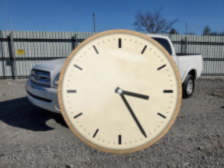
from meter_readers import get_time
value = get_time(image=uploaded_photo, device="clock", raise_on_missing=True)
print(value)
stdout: 3:25
